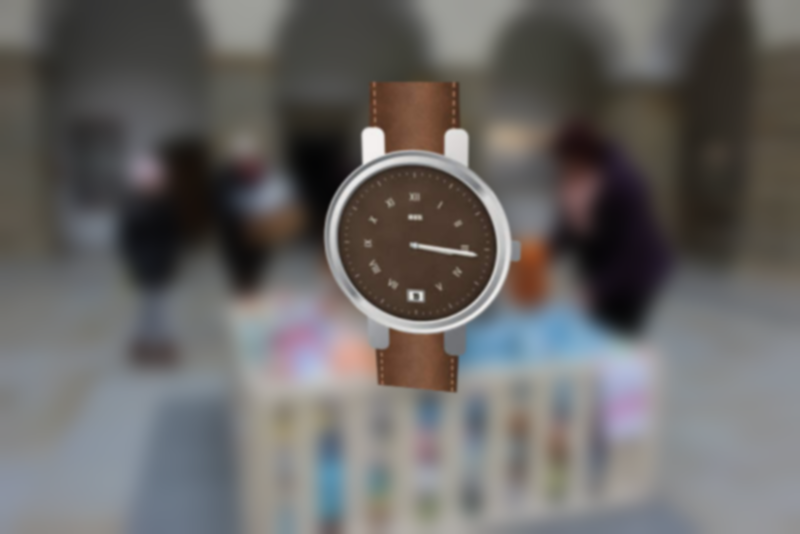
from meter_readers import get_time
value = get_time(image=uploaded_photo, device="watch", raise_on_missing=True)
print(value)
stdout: 3:16
